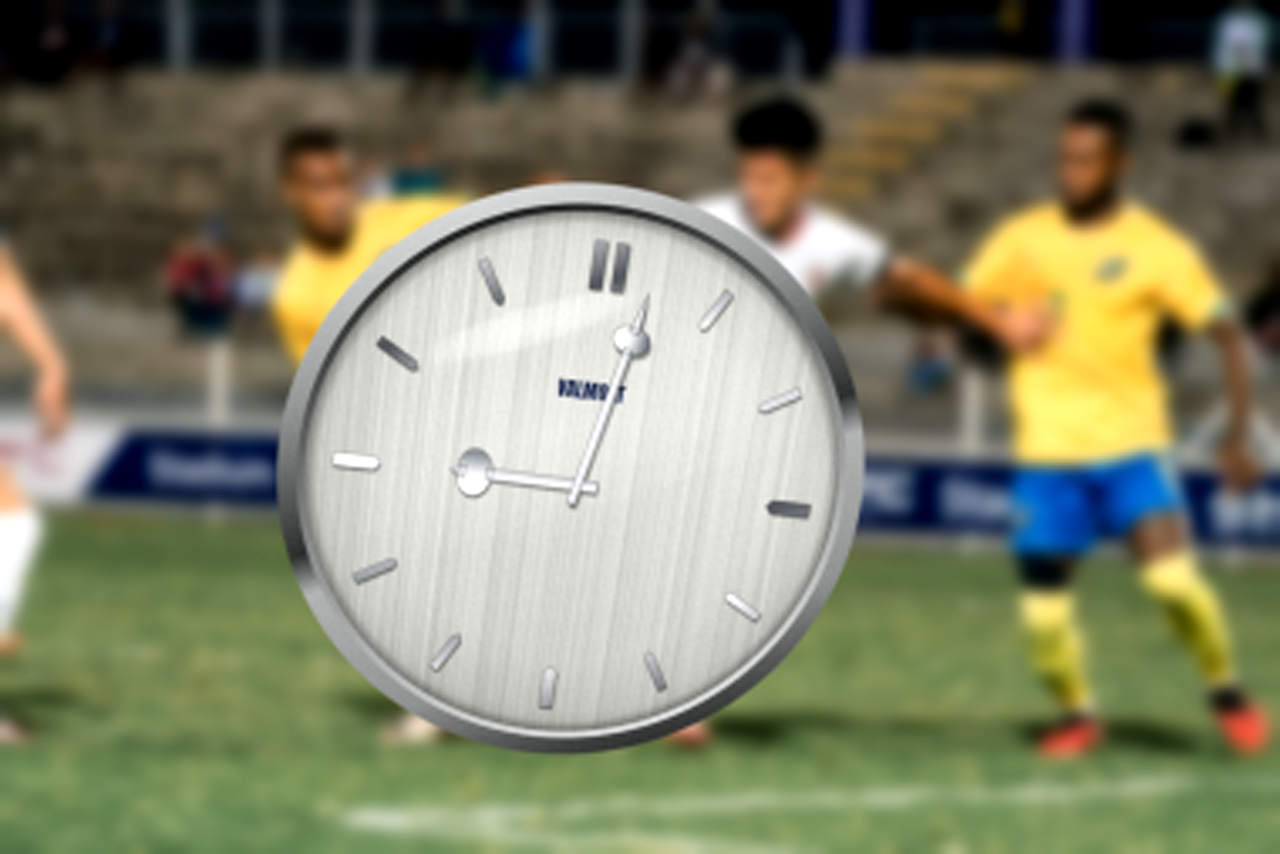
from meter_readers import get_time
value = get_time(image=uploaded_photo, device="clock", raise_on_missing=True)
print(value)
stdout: 9:02
